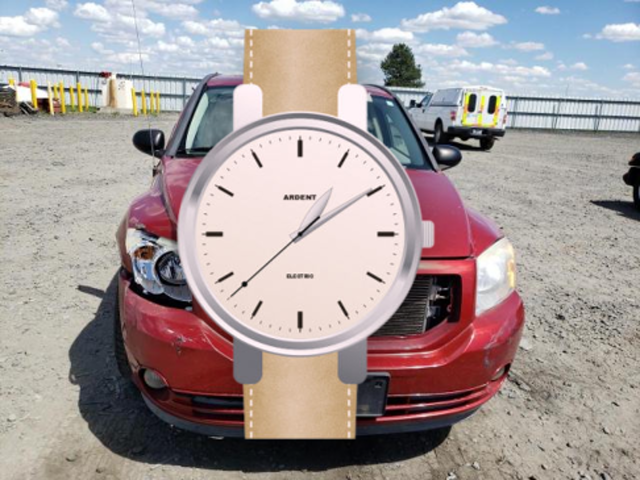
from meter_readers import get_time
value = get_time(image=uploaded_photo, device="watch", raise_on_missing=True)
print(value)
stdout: 1:09:38
